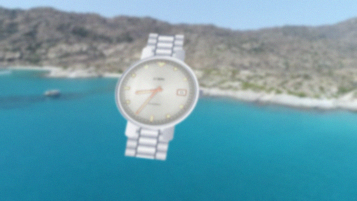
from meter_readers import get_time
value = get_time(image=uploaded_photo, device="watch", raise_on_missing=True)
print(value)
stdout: 8:35
